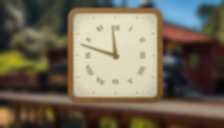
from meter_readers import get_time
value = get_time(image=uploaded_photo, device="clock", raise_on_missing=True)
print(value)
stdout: 11:48
